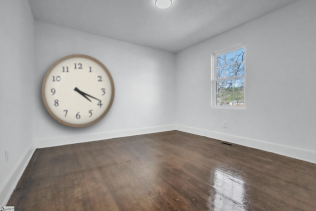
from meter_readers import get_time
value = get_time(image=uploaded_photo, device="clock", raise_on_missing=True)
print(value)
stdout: 4:19
